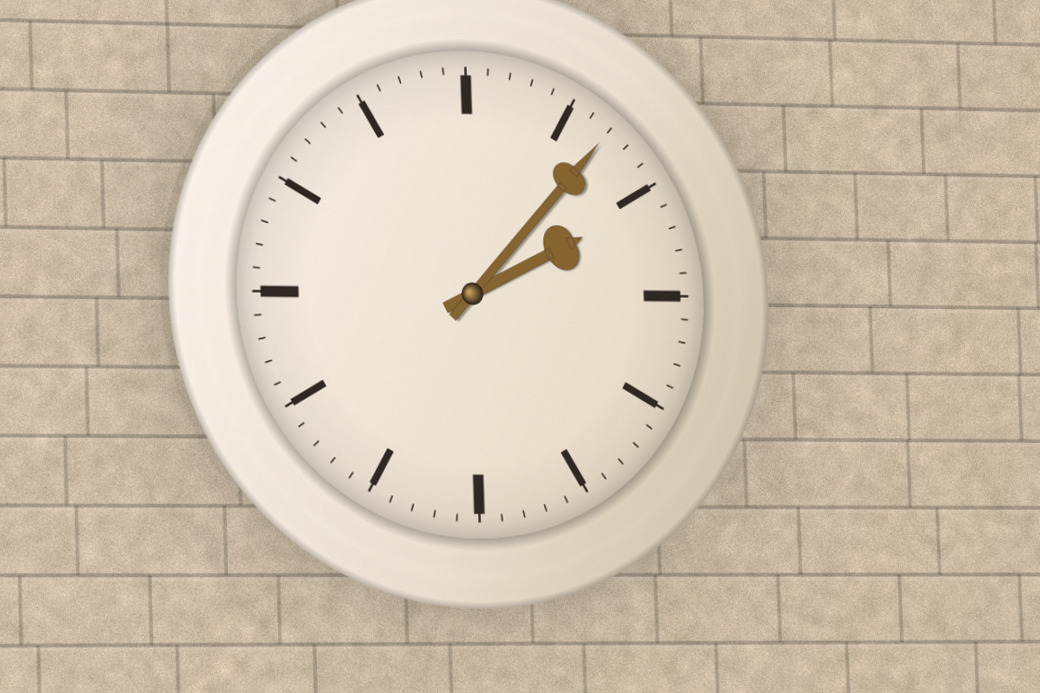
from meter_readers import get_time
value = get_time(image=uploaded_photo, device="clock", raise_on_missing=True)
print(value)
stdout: 2:07
